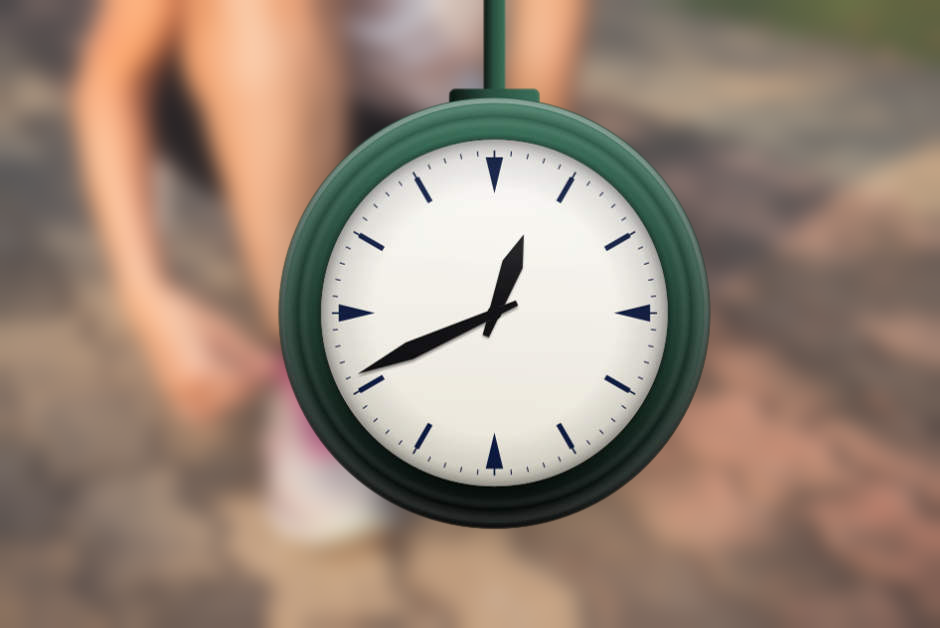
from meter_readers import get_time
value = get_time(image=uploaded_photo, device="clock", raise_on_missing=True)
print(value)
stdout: 12:41
